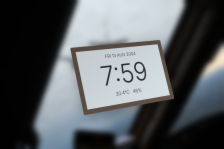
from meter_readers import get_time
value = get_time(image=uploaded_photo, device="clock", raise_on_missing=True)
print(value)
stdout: 7:59
